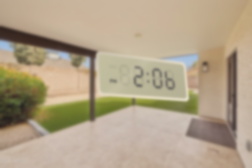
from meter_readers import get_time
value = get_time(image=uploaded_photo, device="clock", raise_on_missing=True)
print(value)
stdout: 2:06
